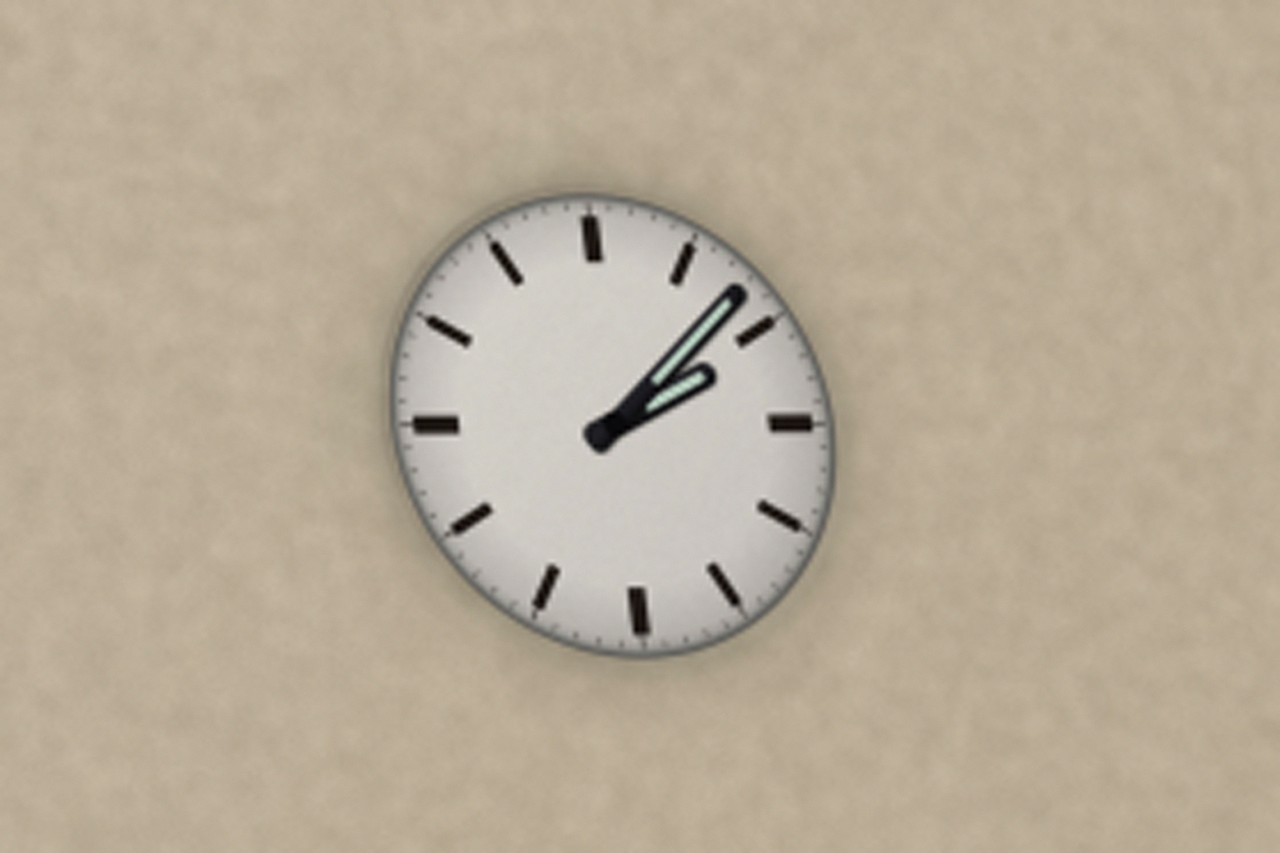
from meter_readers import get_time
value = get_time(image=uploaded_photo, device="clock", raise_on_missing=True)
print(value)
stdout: 2:08
